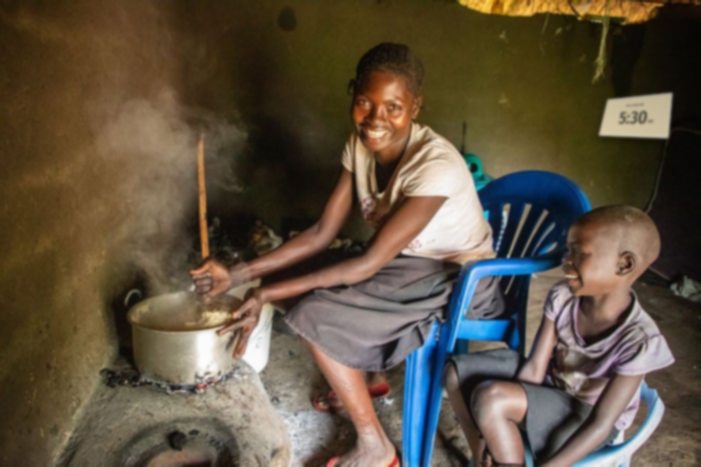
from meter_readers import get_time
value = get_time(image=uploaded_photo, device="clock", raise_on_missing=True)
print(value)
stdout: 5:30
